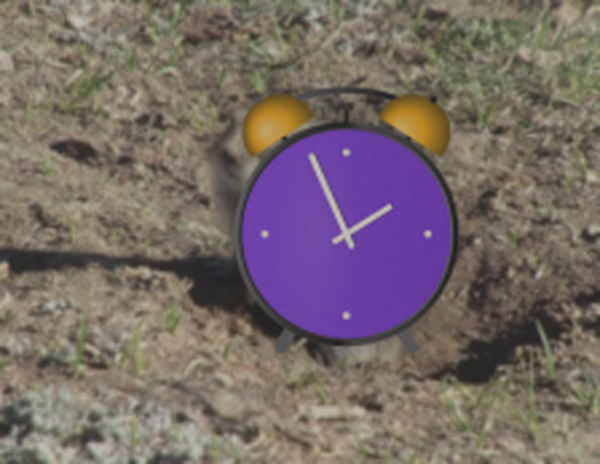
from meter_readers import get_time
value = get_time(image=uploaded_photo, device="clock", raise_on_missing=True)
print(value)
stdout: 1:56
